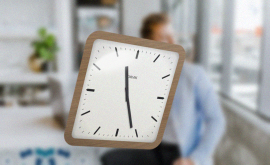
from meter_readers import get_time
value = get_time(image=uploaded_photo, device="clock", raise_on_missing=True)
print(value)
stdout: 11:26
